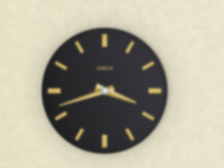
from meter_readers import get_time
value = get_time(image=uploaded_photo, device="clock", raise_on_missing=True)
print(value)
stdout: 3:42
